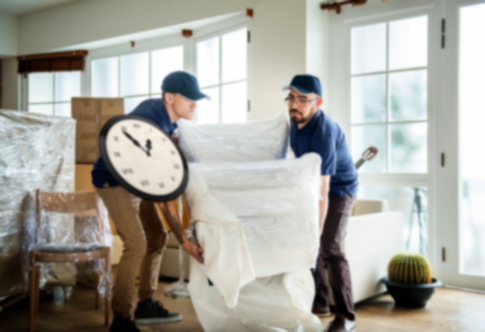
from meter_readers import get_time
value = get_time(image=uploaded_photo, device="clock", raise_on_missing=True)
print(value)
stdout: 12:54
